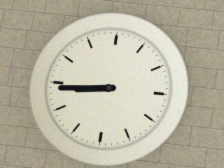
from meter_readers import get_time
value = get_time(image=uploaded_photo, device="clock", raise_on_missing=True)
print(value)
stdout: 8:44
